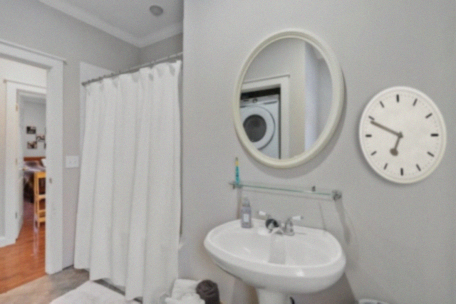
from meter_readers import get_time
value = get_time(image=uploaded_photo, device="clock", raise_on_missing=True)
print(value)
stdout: 6:49
